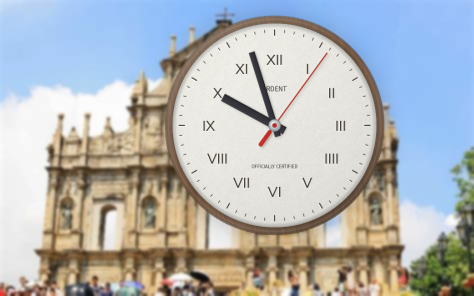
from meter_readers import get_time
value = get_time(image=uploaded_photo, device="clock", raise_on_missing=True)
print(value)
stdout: 9:57:06
